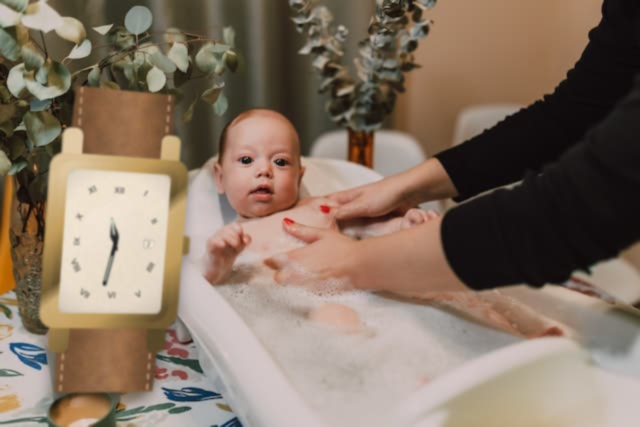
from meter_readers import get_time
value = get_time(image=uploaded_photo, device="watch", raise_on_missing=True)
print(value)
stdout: 11:32
